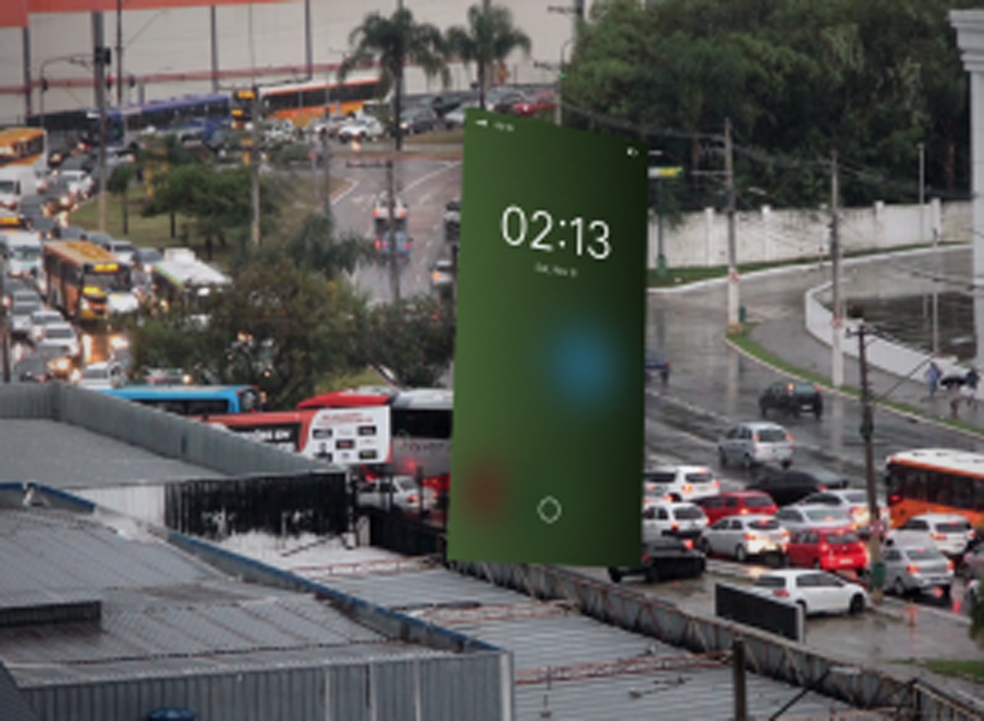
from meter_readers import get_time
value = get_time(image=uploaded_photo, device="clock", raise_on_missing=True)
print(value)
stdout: 2:13
